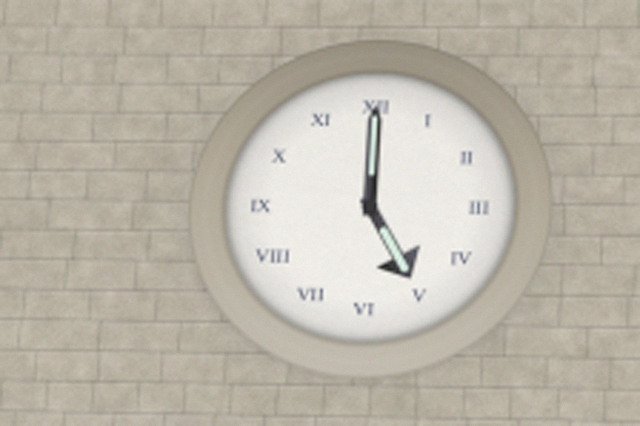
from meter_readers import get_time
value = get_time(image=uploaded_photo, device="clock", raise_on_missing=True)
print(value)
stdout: 5:00
